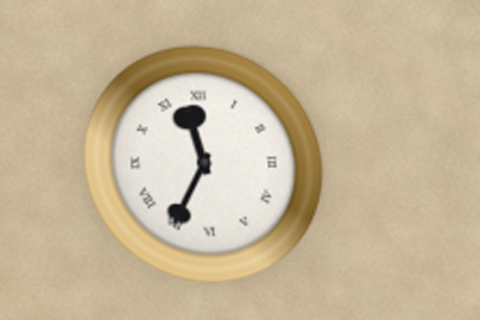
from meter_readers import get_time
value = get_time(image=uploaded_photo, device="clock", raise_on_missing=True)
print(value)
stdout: 11:35
